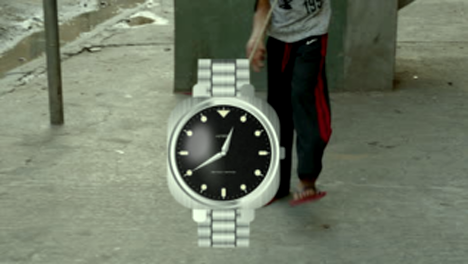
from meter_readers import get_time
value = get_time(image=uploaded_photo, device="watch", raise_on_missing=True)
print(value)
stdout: 12:40
